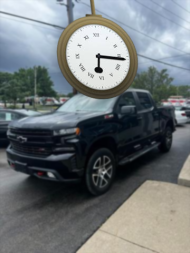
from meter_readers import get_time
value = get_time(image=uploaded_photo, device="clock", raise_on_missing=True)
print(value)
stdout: 6:16
